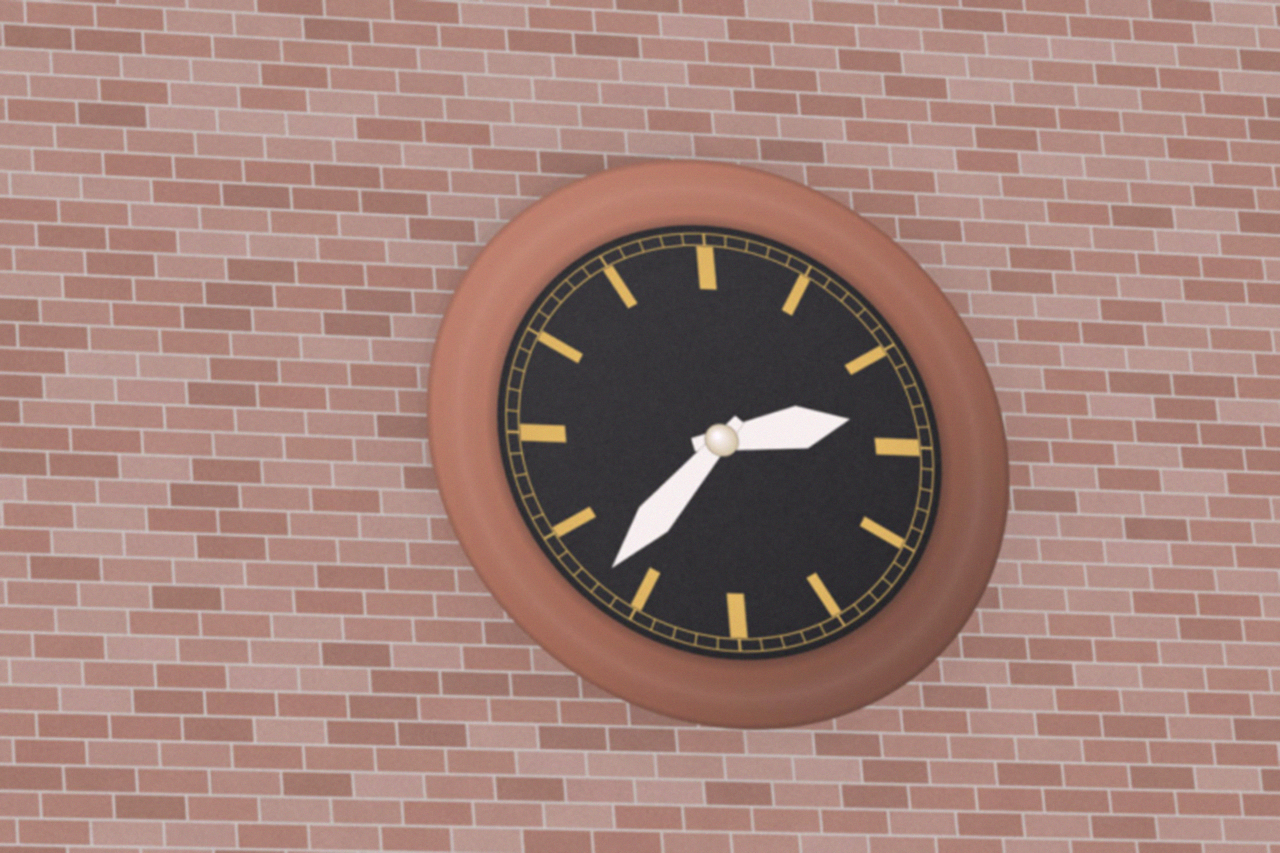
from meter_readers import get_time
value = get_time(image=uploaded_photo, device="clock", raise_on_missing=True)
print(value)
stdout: 2:37
